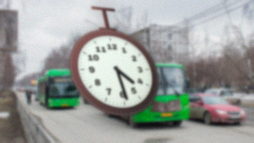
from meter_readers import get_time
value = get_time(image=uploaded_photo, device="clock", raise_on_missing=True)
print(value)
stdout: 4:29
